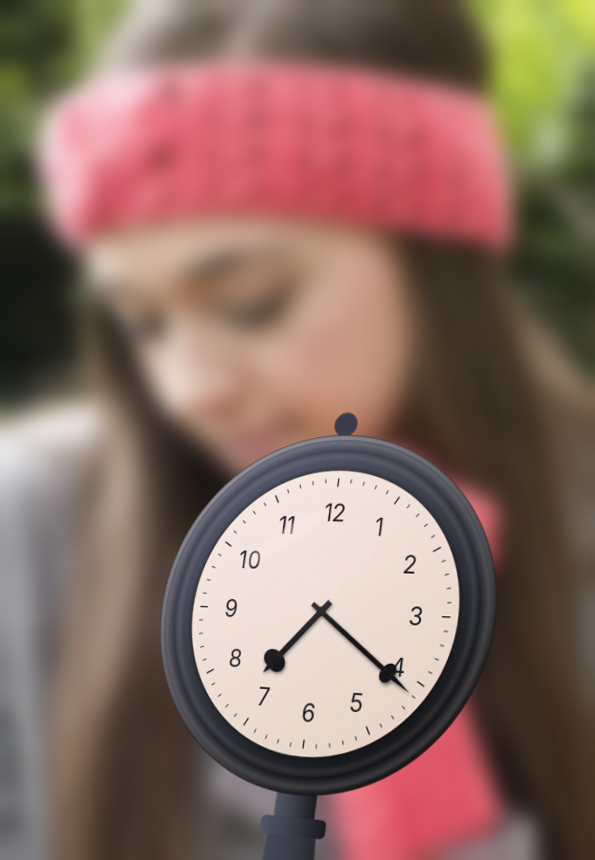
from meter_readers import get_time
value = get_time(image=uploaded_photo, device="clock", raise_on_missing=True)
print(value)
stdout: 7:21
